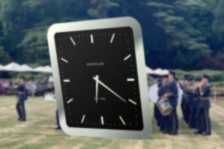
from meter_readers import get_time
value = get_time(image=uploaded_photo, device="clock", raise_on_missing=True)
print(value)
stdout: 6:21
